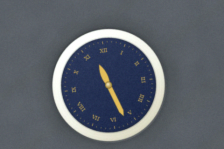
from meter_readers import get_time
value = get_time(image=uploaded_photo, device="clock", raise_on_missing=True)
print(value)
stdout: 11:27
